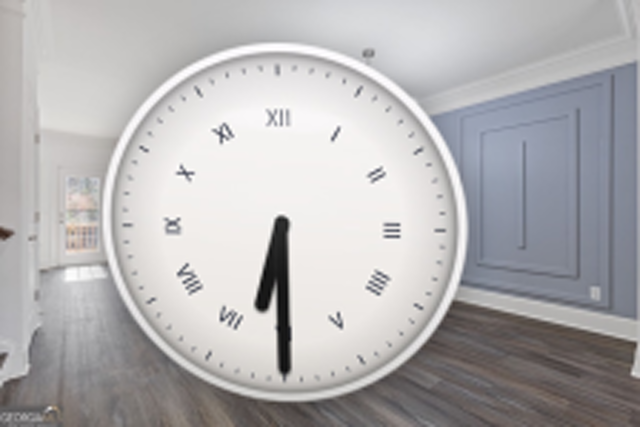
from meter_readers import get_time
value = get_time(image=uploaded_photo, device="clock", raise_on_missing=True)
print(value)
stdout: 6:30
